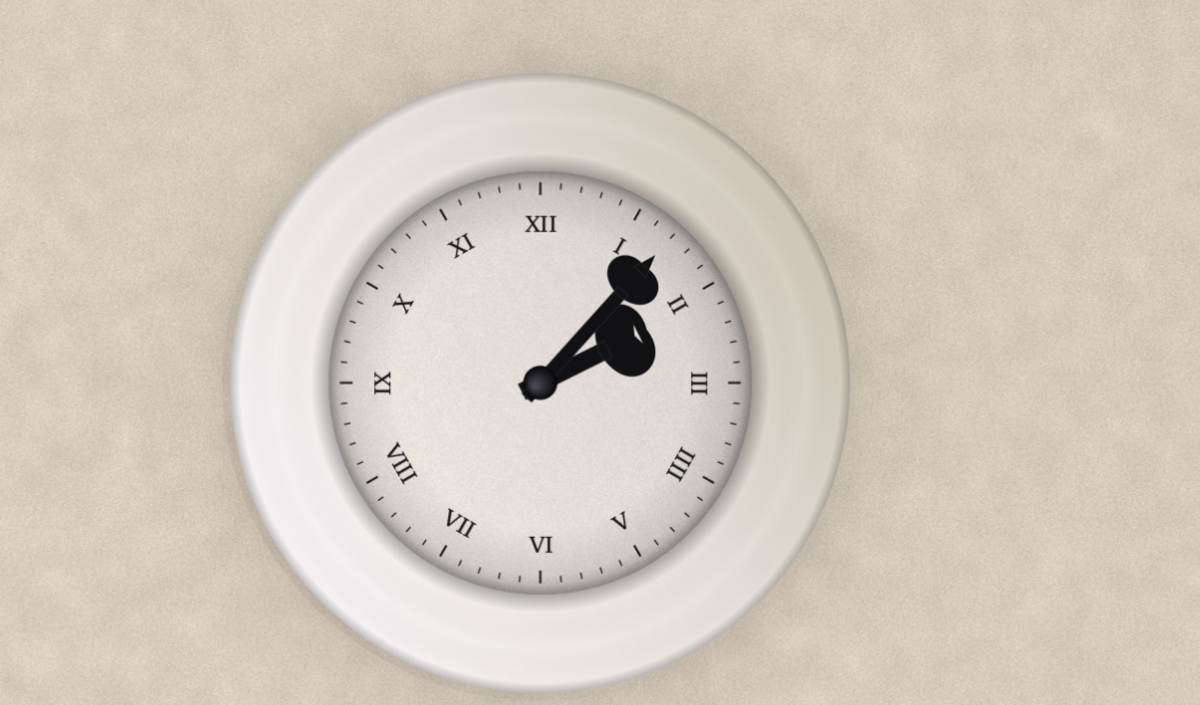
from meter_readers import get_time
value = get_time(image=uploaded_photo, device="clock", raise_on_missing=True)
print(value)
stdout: 2:07
